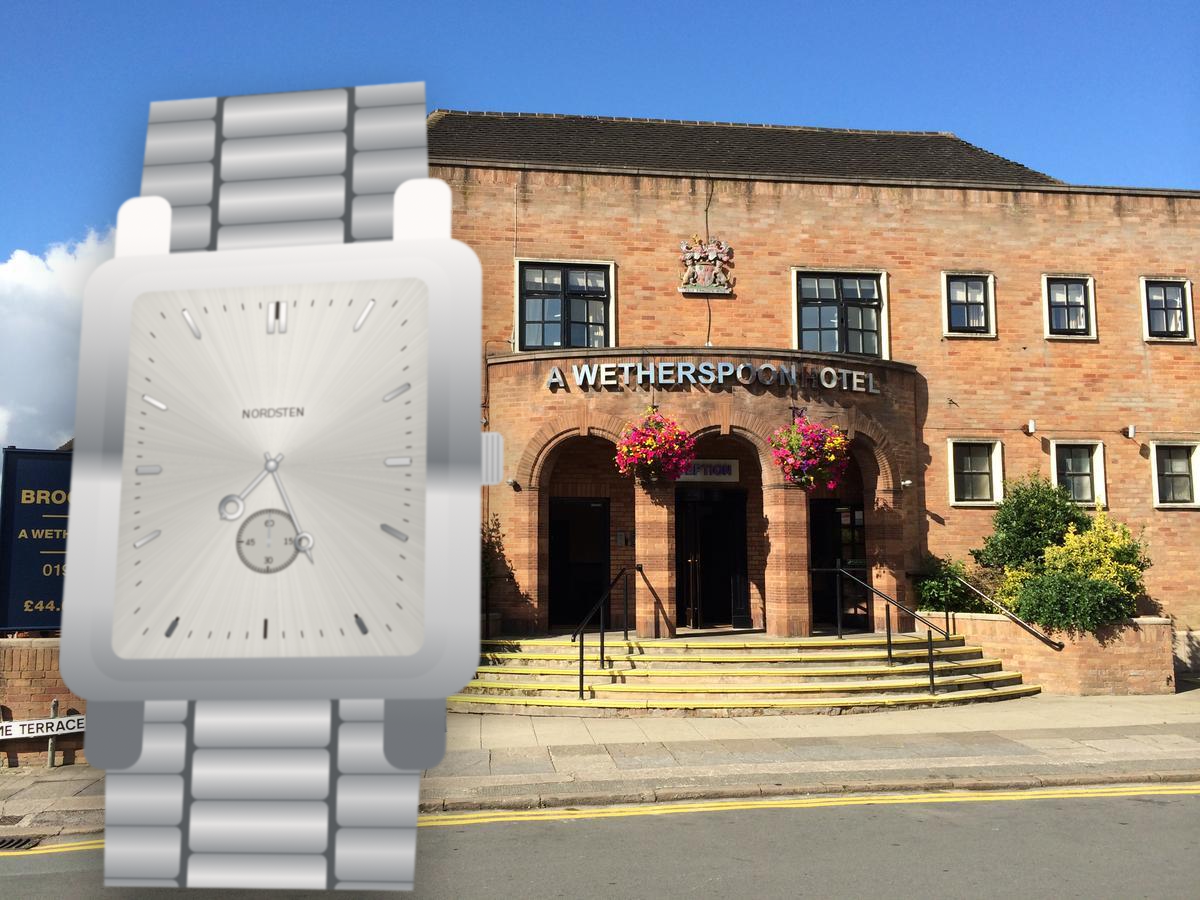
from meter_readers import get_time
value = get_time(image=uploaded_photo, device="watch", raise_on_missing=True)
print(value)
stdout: 7:26
